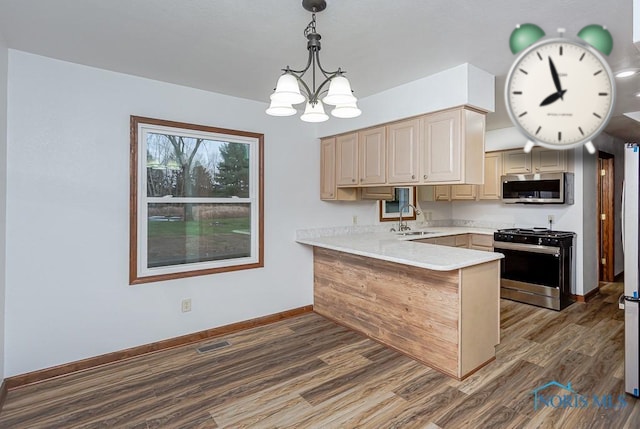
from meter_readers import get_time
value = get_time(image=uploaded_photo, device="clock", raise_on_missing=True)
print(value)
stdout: 7:57
